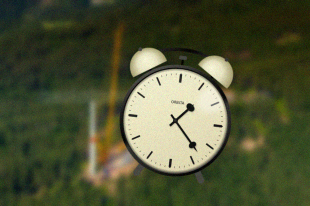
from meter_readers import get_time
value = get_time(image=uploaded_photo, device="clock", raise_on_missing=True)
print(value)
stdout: 1:23
